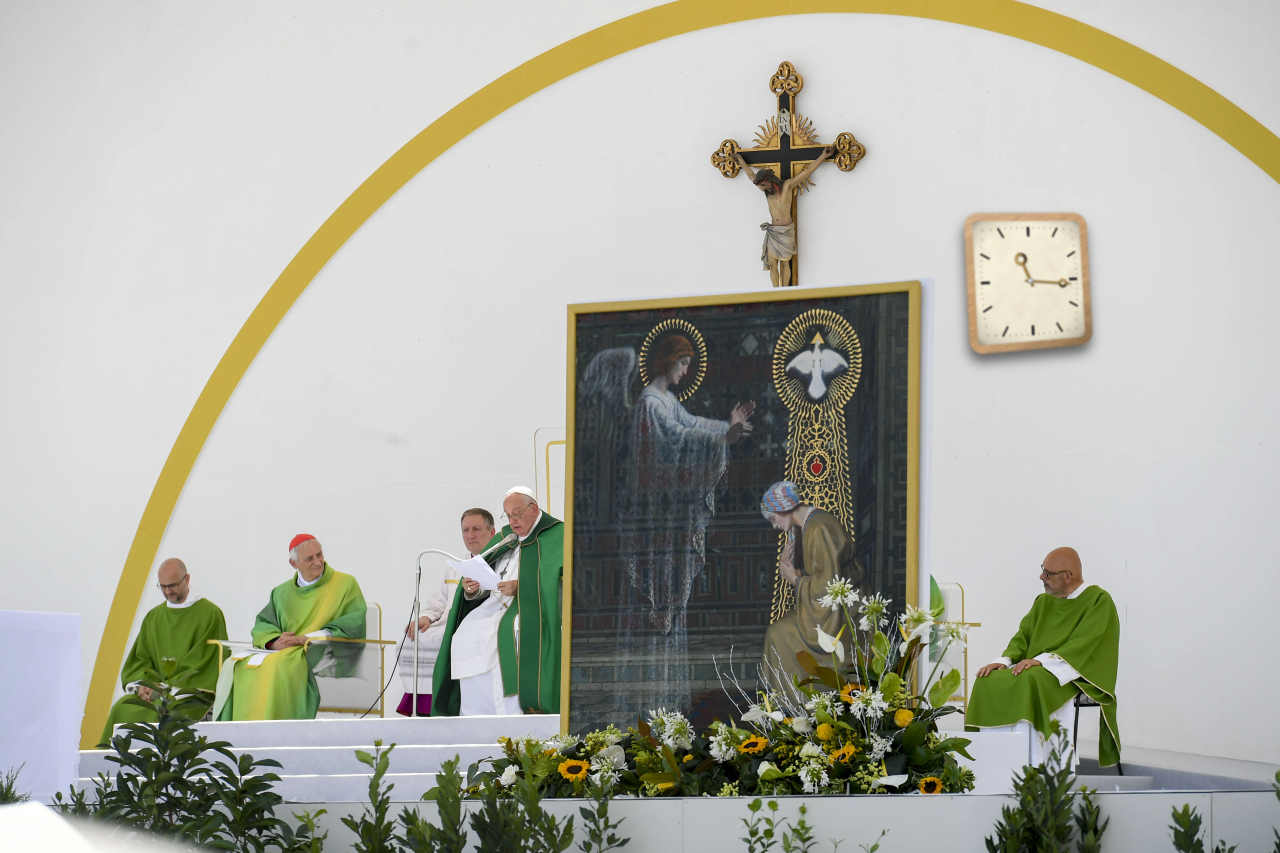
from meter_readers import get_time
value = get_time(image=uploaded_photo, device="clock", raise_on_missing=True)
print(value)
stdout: 11:16
